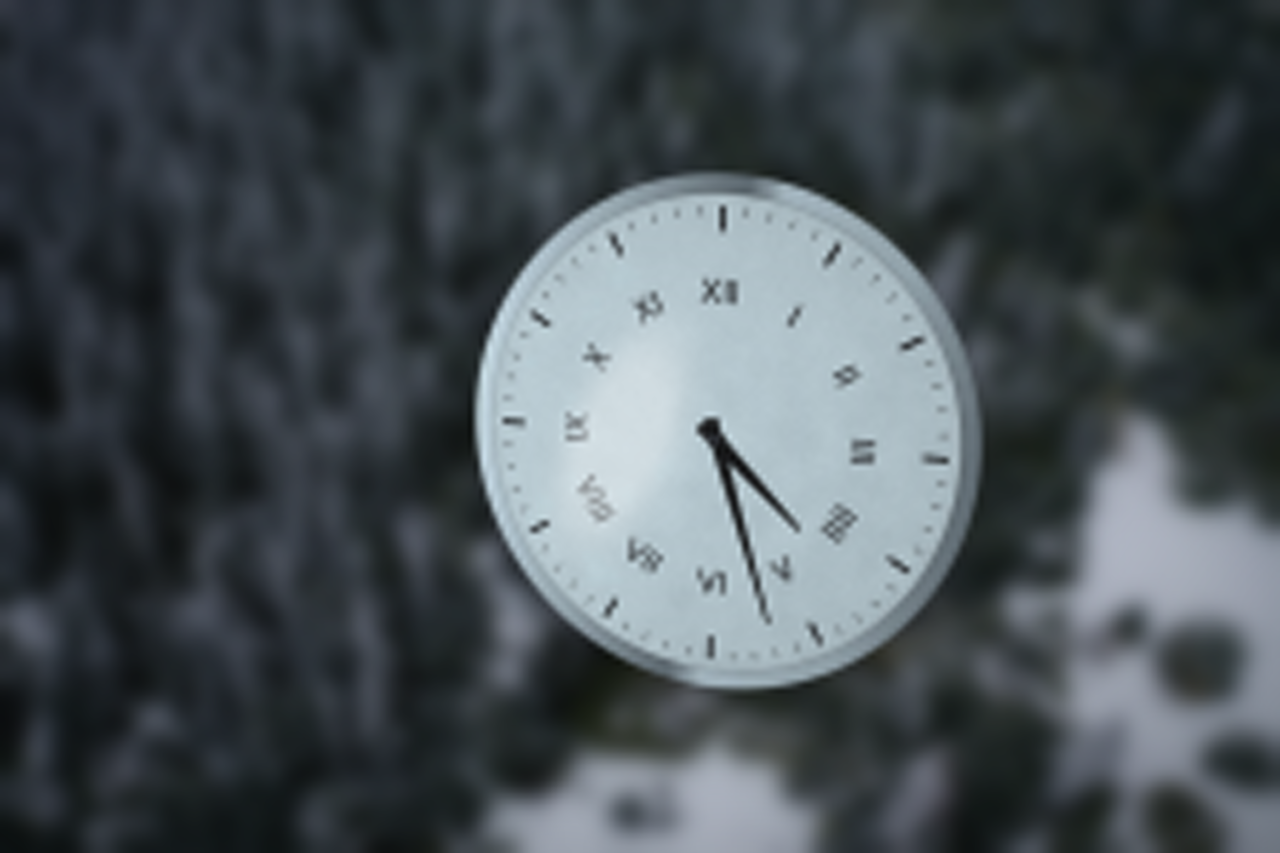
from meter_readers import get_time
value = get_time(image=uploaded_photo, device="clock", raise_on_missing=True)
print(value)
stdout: 4:27
